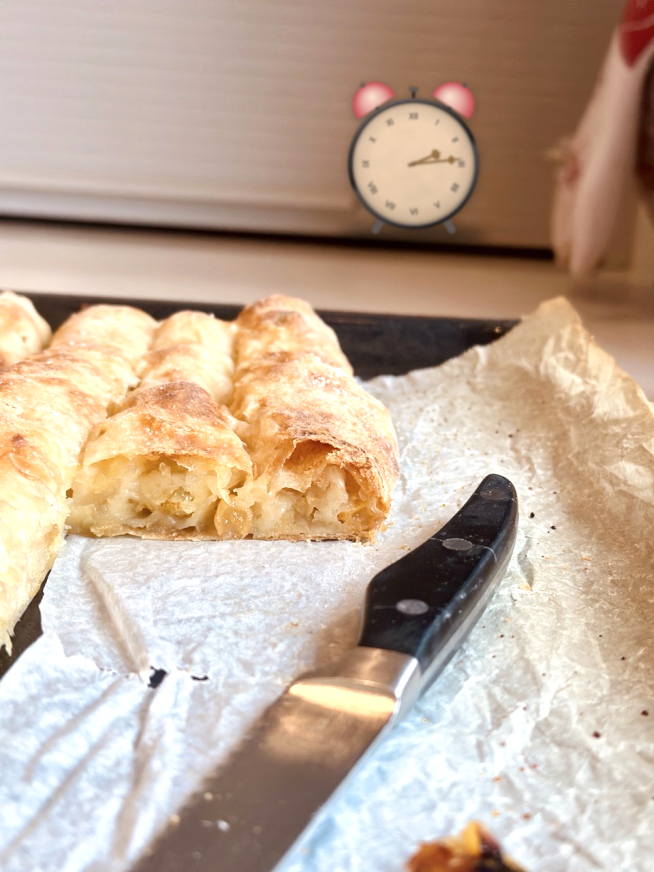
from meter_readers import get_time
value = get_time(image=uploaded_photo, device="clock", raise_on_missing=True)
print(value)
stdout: 2:14
